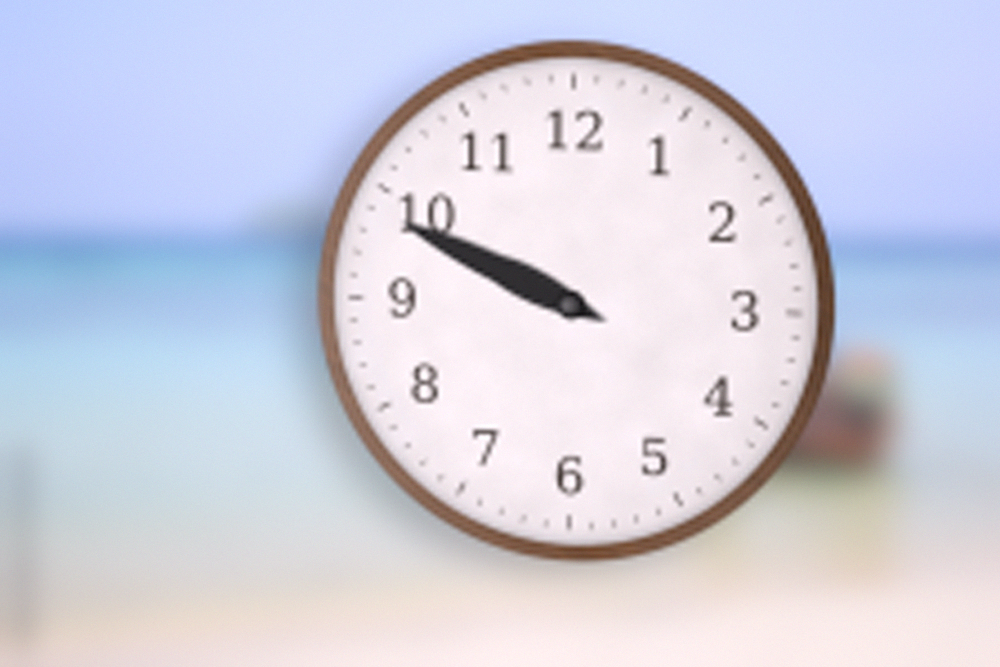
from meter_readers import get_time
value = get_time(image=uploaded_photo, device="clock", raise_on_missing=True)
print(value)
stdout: 9:49
